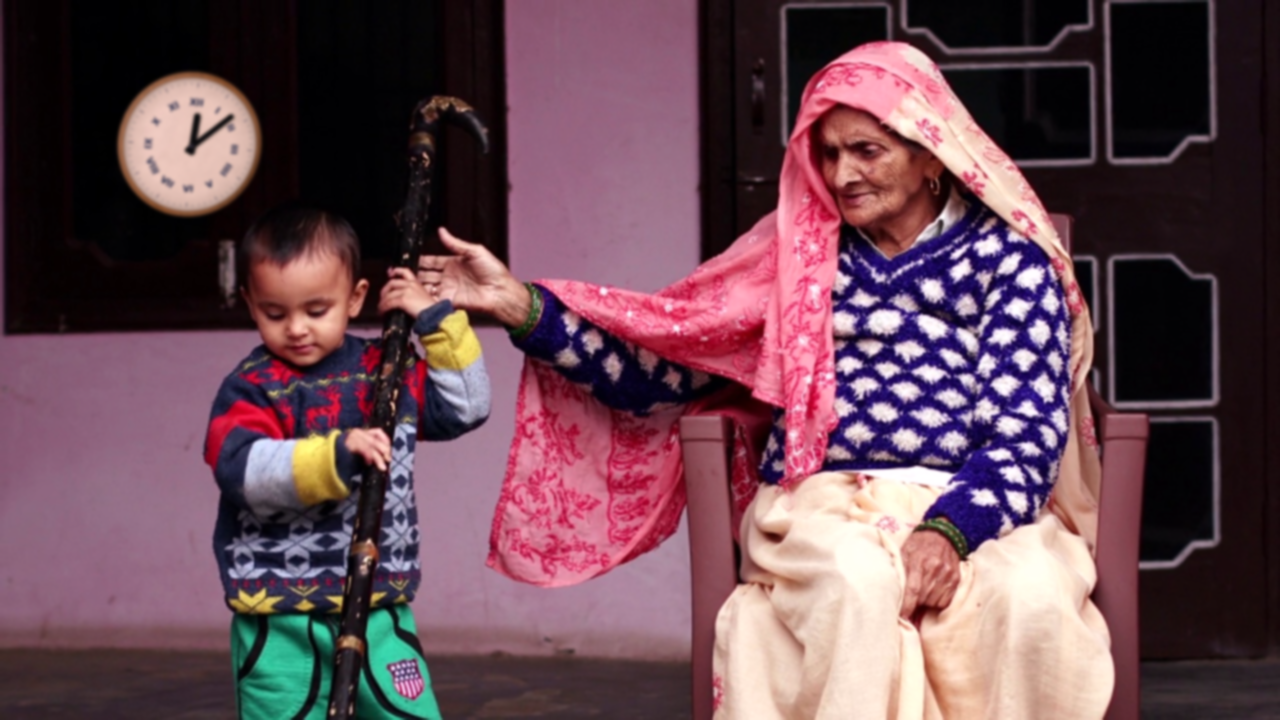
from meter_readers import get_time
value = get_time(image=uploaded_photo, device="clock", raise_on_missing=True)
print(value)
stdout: 12:08
